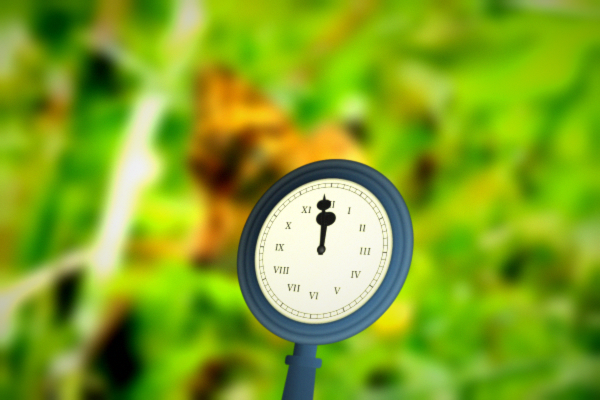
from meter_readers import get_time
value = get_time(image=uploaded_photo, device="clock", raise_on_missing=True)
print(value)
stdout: 11:59
